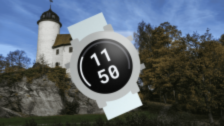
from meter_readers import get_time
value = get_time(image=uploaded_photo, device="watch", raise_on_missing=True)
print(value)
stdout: 11:50
